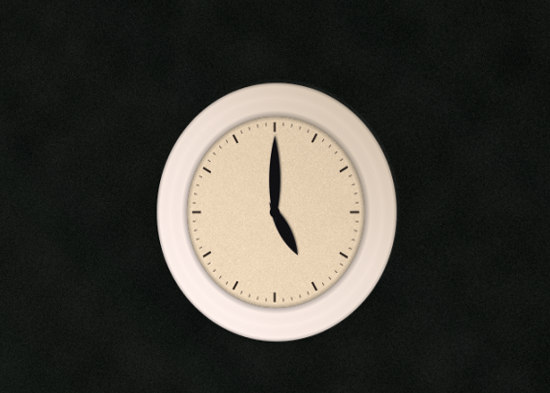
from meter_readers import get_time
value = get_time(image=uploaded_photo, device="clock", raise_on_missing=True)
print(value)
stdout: 5:00
